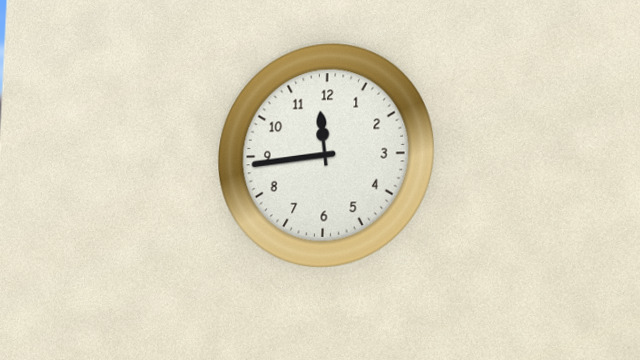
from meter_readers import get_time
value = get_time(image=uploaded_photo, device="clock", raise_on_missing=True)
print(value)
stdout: 11:44
